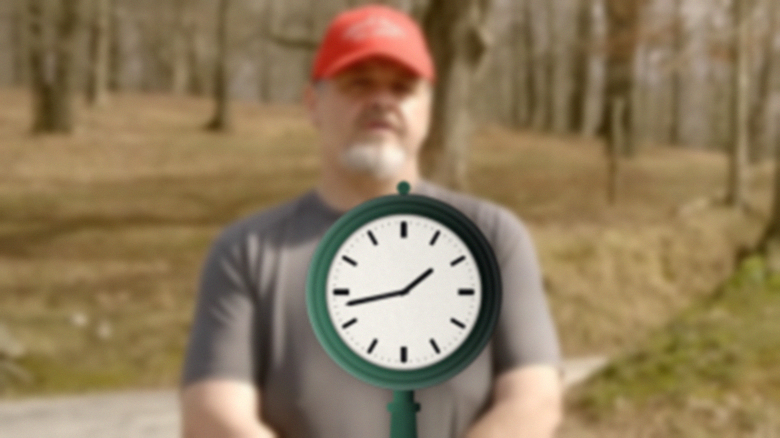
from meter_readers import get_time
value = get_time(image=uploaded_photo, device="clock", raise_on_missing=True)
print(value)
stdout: 1:43
